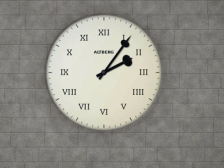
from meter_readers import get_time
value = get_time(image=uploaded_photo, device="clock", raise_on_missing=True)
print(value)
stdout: 2:06
